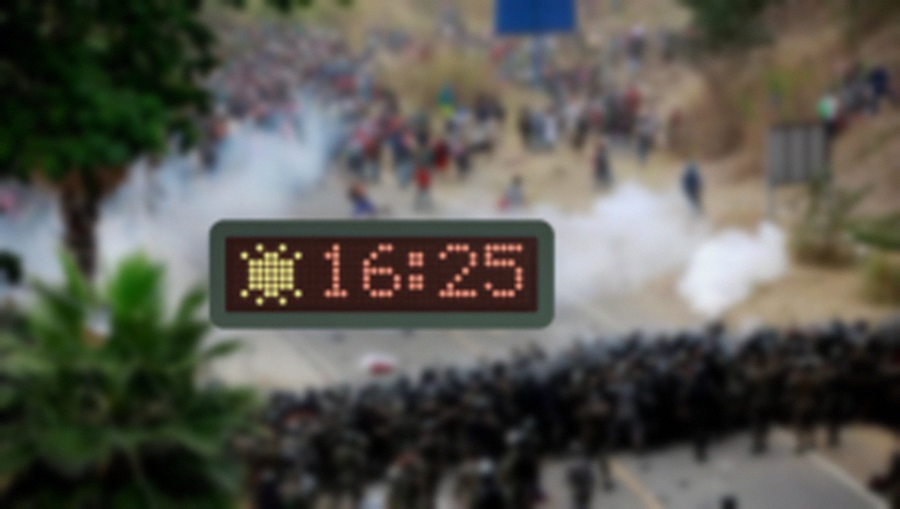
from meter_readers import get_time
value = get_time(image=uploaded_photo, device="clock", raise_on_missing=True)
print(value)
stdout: 16:25
